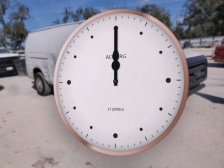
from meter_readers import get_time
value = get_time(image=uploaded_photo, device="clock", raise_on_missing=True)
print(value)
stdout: 12:00
